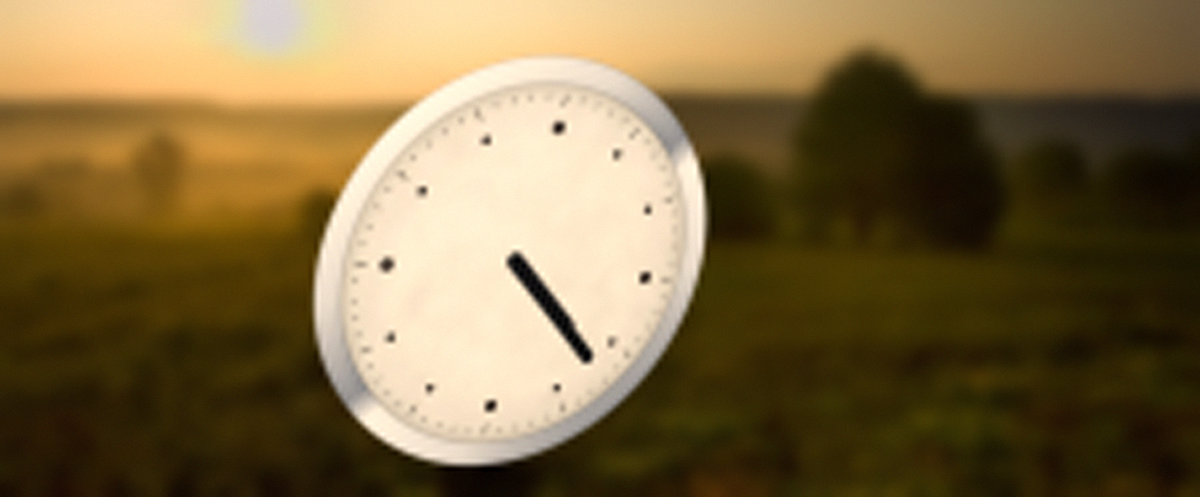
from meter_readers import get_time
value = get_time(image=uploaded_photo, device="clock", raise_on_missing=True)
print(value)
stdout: 4:22
